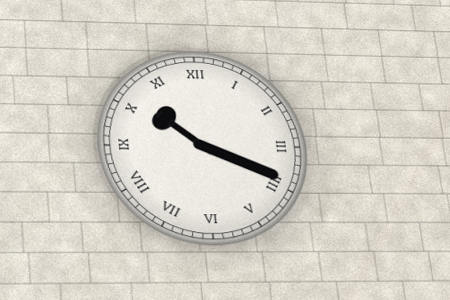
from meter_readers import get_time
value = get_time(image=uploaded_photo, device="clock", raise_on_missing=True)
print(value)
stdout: 10:19
